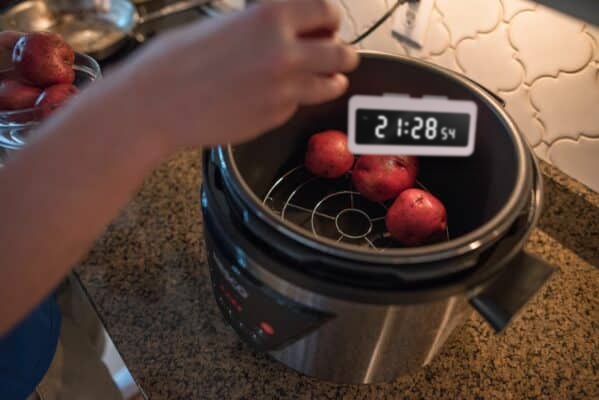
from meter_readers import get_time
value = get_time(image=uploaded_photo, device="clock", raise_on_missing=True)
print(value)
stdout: 21:28:54
